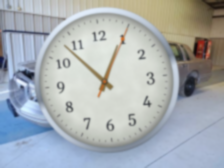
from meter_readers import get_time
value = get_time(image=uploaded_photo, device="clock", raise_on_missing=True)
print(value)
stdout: 12:53:05
